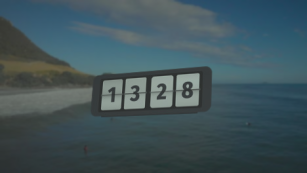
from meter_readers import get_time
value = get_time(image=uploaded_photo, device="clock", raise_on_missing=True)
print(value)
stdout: 13:28
